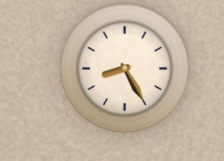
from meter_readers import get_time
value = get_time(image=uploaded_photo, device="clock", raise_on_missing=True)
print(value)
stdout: 8:25
